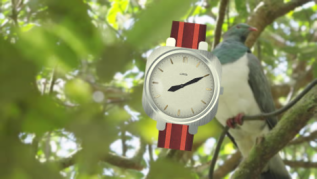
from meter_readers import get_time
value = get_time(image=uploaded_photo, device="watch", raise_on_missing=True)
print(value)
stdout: 8:10
